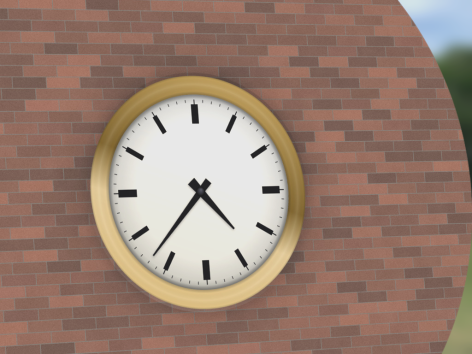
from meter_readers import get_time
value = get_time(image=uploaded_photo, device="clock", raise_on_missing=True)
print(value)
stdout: 4:37
